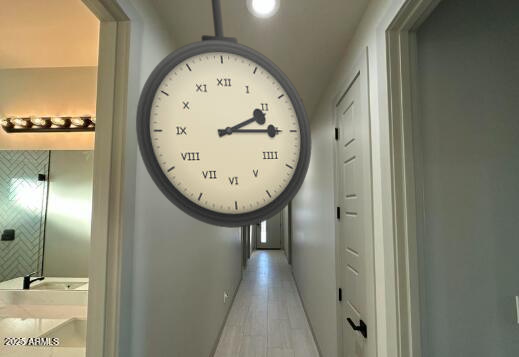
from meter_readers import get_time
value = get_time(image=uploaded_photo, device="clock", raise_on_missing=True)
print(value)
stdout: 2:15
